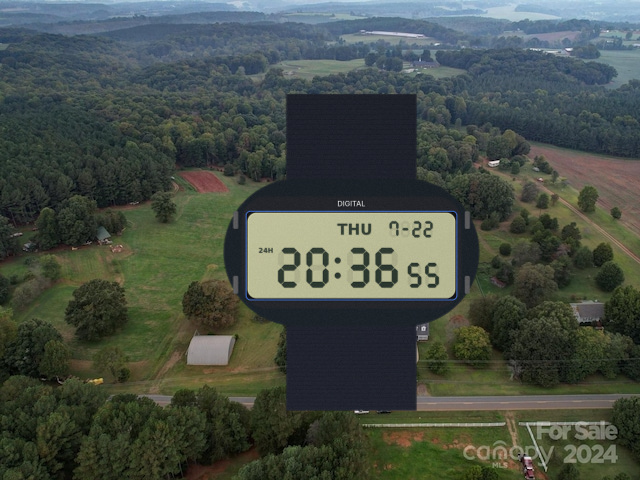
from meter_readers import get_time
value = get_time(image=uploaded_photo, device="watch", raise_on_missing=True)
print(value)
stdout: 20:36:55
